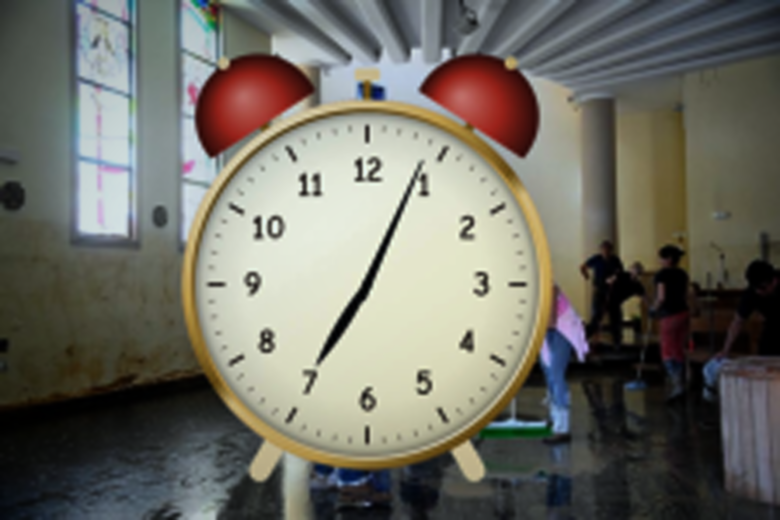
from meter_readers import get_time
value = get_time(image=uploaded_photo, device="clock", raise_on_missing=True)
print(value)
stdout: 7:04
